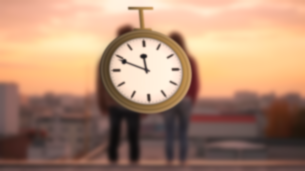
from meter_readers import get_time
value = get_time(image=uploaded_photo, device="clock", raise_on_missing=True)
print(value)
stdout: 11:49
